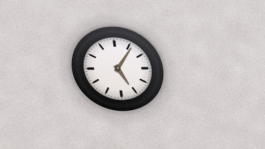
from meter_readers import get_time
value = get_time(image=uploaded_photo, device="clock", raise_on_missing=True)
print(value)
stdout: 5:06
